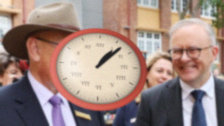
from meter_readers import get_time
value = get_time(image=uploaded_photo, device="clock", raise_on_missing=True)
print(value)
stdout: 1:07
